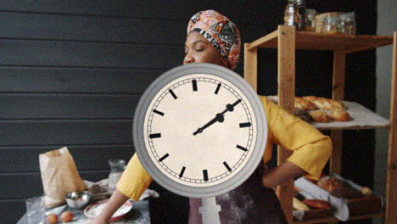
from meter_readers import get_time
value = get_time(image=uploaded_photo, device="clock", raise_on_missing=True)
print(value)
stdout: 2:10
